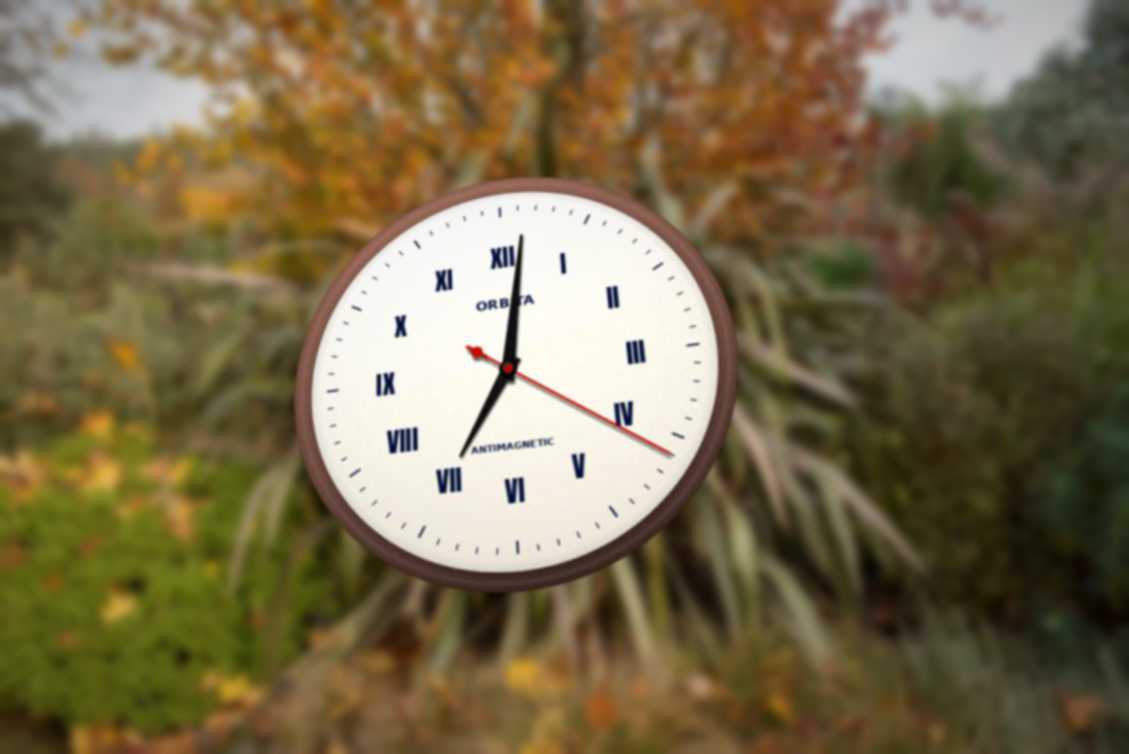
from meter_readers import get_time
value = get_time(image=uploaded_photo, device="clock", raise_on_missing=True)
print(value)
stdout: 7:01:21
